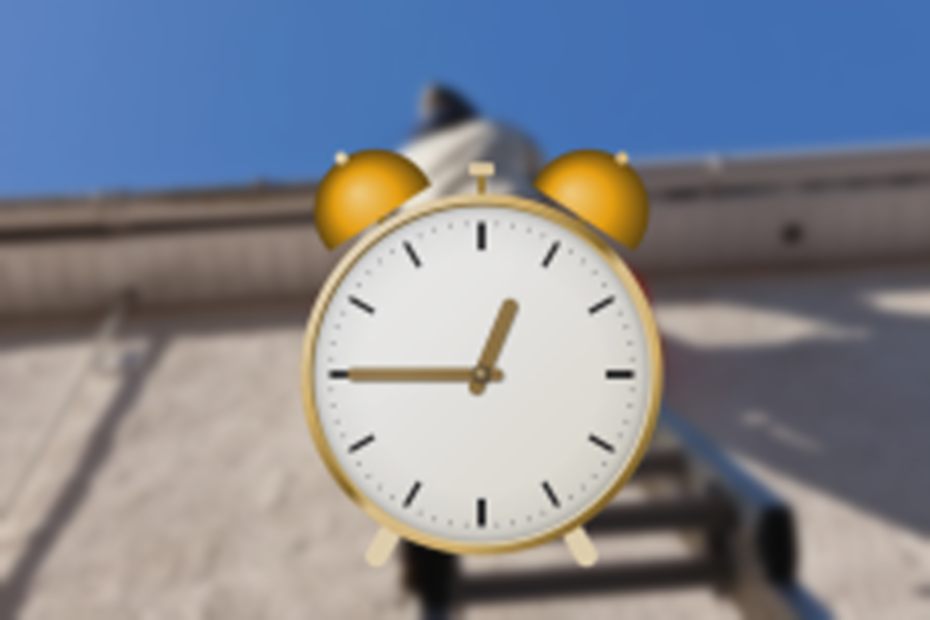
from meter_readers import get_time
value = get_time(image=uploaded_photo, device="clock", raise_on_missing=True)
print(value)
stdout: 12:45
